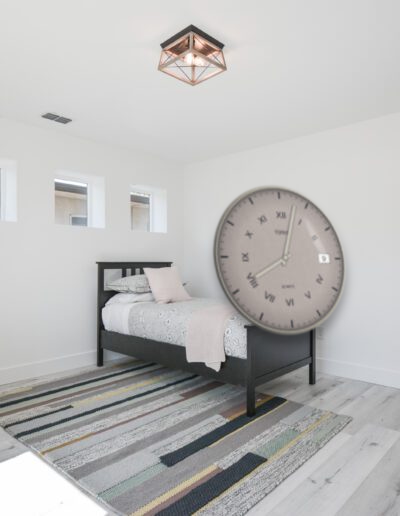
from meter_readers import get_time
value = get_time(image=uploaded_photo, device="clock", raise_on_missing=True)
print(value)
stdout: 8:03
